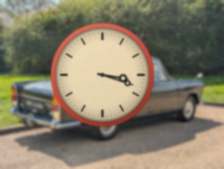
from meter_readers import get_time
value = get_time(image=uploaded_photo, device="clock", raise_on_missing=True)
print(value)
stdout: 3:18
